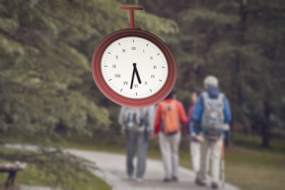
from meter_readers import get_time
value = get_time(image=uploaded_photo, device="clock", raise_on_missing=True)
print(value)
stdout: 5:32
